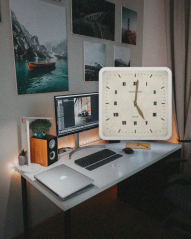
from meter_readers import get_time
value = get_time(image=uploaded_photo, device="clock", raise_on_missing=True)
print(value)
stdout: 5:01
